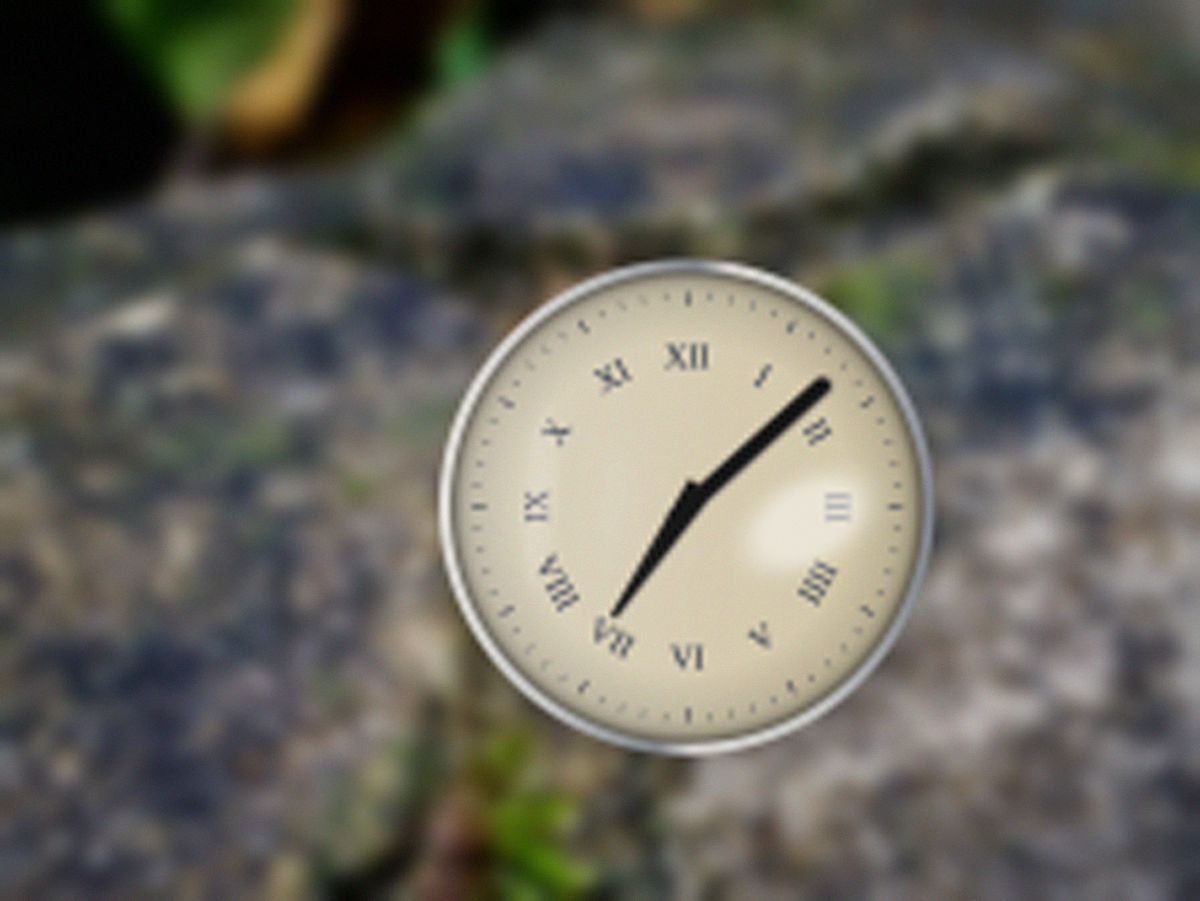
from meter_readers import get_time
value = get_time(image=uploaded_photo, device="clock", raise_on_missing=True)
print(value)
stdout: 7:08
